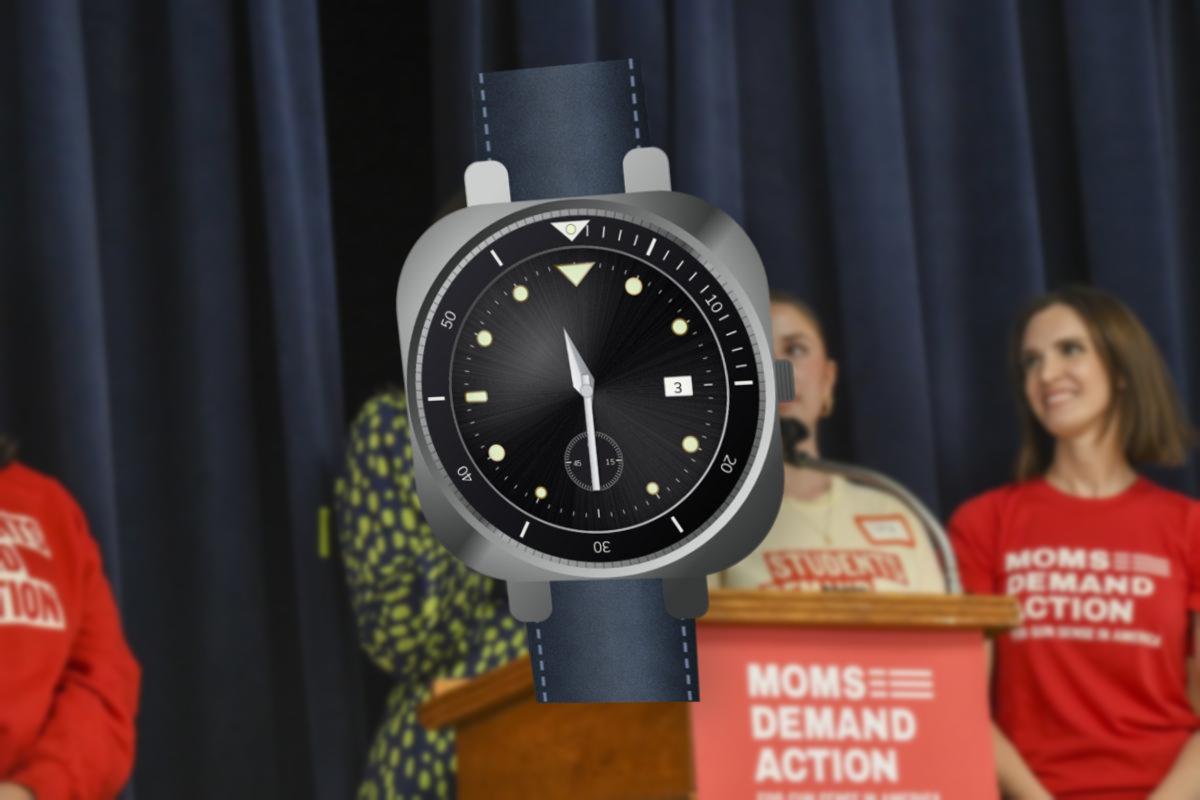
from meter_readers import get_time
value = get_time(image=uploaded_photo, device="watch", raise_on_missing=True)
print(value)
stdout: 11:30
